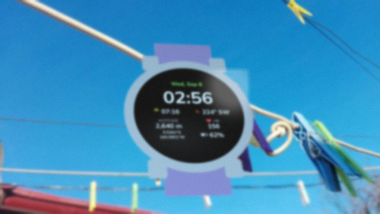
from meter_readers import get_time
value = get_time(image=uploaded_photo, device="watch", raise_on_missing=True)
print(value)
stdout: 2:56
